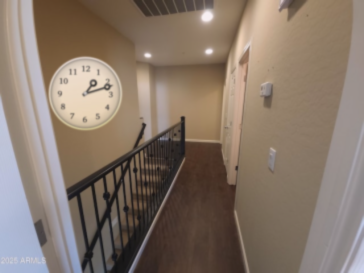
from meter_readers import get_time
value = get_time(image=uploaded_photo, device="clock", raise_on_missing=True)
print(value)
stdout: 1:12
